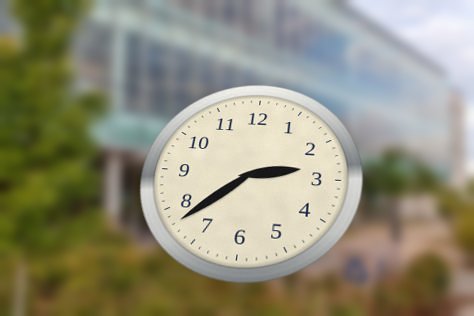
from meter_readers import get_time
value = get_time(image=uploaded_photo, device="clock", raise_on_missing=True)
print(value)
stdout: 2:38
